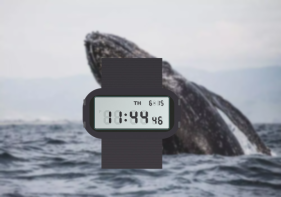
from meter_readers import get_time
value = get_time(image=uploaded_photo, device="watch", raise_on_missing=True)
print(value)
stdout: 11:44:46
